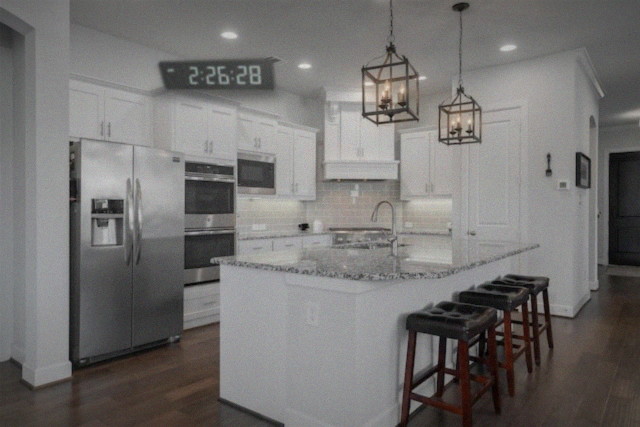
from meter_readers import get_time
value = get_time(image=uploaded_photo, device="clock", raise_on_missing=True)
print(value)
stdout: 2:26:28
